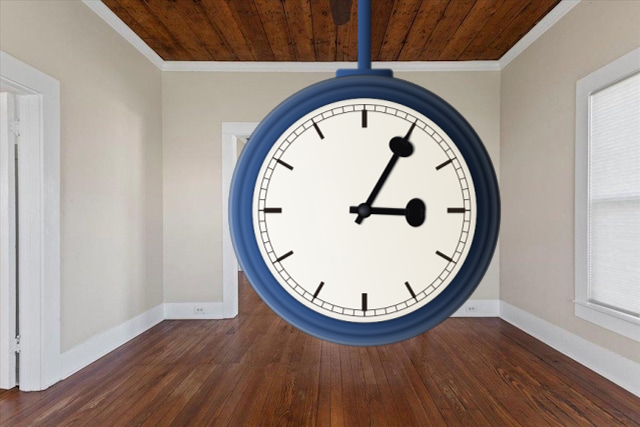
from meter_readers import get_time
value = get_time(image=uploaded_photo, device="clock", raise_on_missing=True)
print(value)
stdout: 3:05
